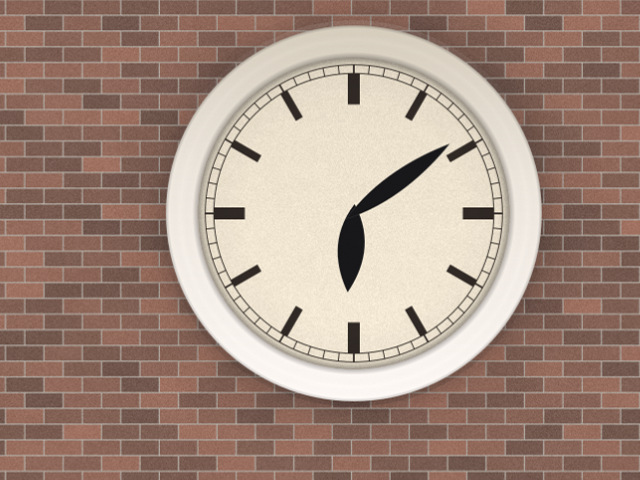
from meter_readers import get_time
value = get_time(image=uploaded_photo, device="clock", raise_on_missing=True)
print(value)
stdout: 6:09
